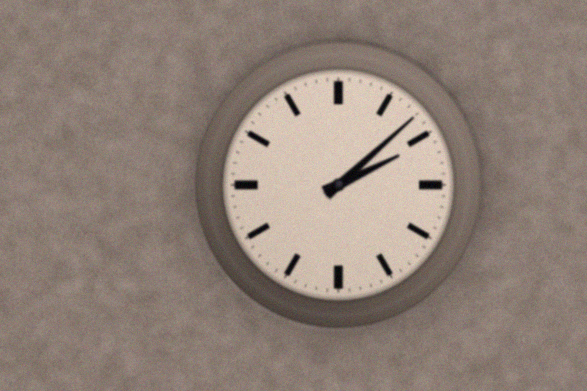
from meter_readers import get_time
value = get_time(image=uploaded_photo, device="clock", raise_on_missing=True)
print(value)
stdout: 2:08
